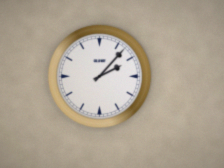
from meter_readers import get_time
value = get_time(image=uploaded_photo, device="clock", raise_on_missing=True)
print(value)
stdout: 2:07
